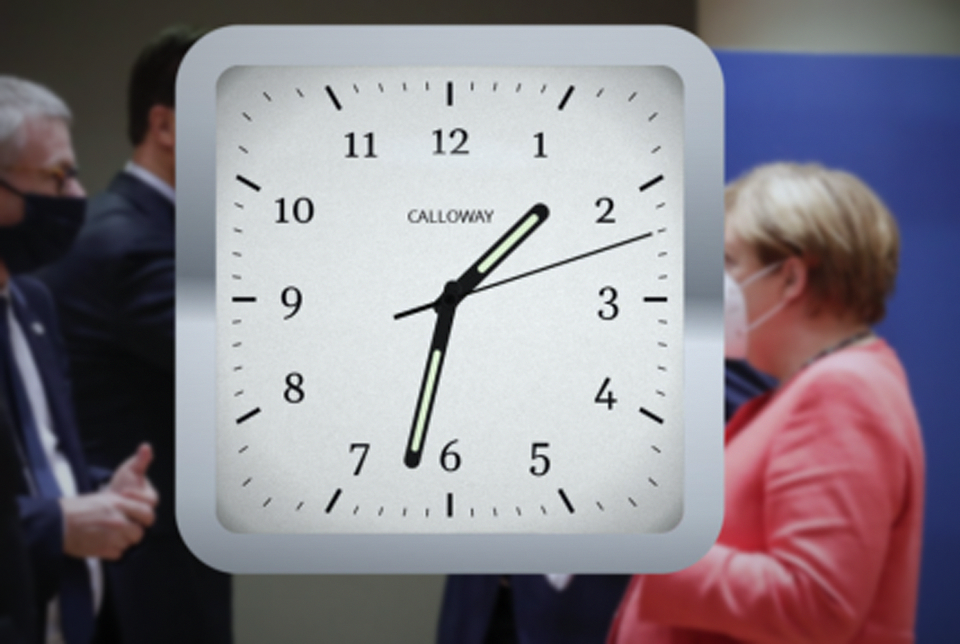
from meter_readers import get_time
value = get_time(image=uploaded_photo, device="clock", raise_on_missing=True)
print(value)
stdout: 1:32:12
